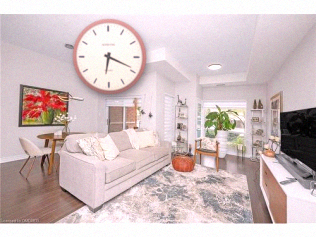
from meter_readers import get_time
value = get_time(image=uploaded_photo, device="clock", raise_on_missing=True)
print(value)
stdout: 6:19
